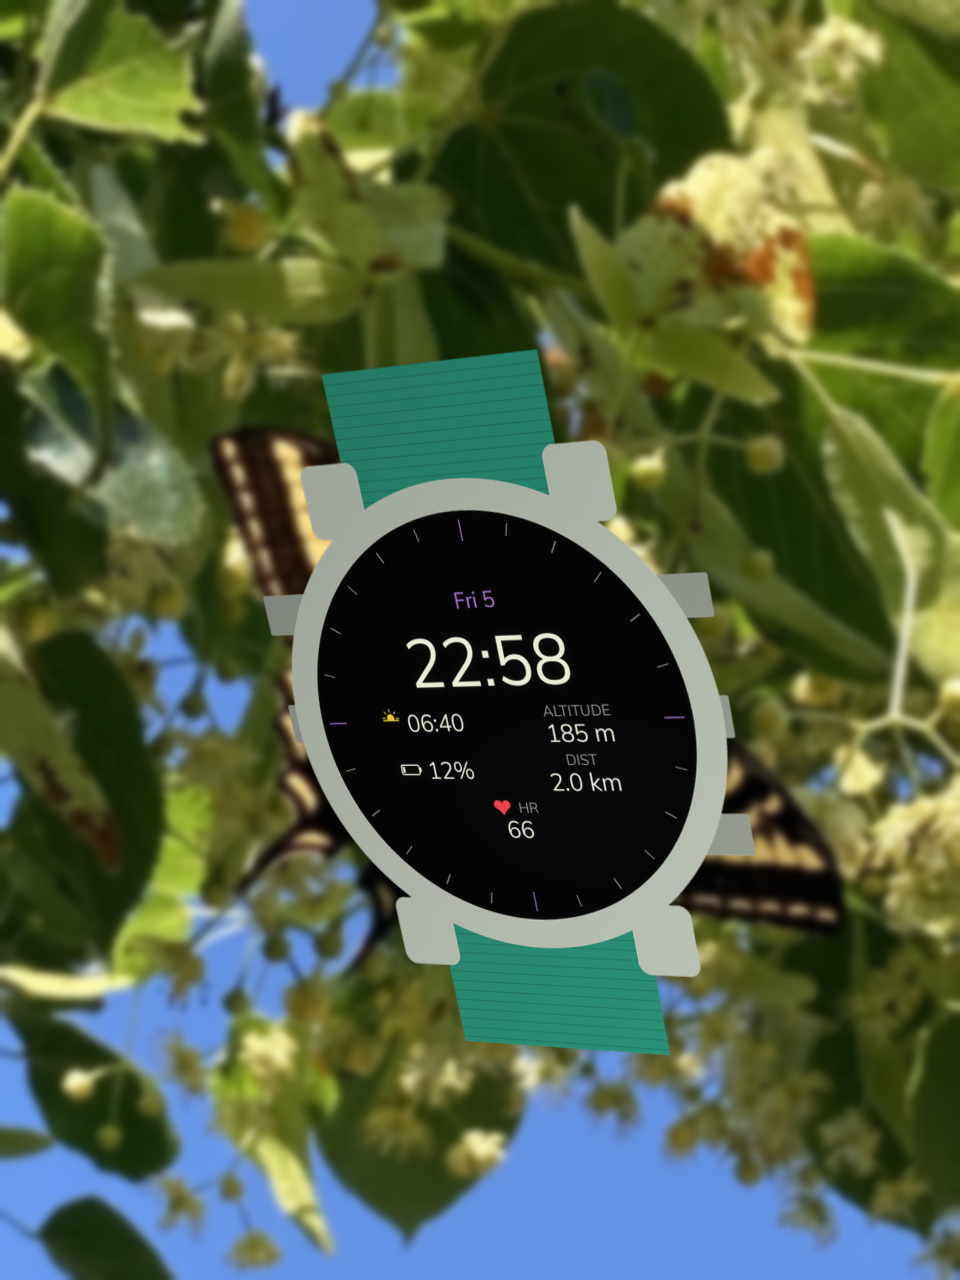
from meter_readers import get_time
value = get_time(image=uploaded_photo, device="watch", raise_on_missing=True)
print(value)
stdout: 22:58
